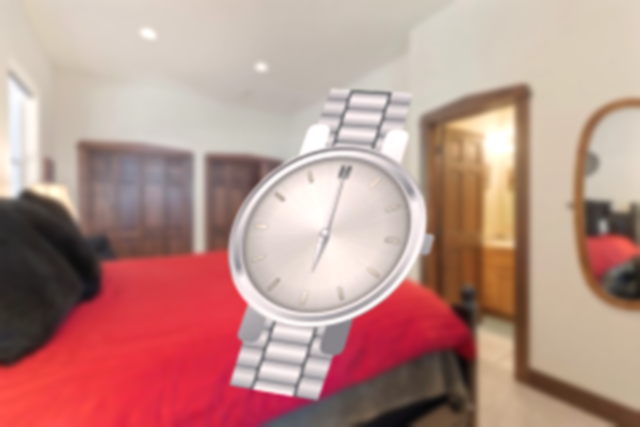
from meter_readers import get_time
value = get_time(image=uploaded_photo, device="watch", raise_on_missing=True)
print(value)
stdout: 6:00
